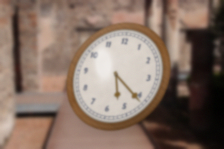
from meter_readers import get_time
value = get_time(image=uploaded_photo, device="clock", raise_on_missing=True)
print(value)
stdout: 5:21
